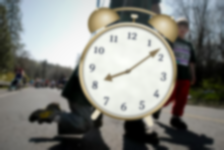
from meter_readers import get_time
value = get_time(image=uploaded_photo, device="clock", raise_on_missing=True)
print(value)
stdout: 8:08
